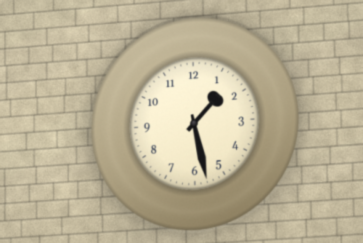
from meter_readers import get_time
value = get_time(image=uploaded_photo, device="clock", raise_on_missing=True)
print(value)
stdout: 1:28
